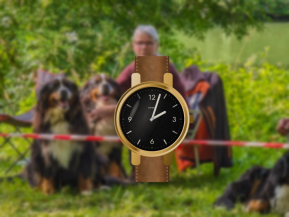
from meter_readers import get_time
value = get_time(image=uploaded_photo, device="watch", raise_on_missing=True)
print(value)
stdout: 2:03
